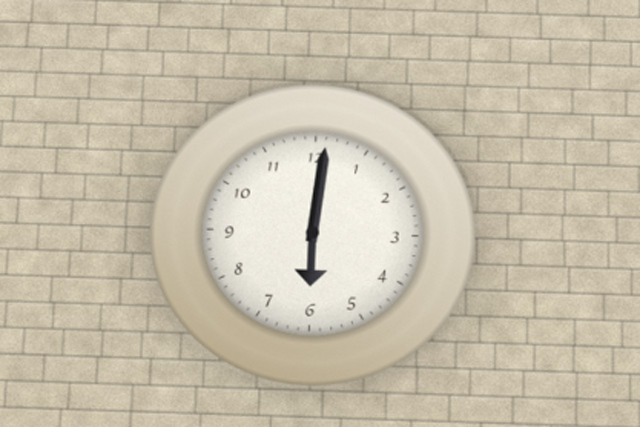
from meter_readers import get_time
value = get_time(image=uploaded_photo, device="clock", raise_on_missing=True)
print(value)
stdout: 6:01
